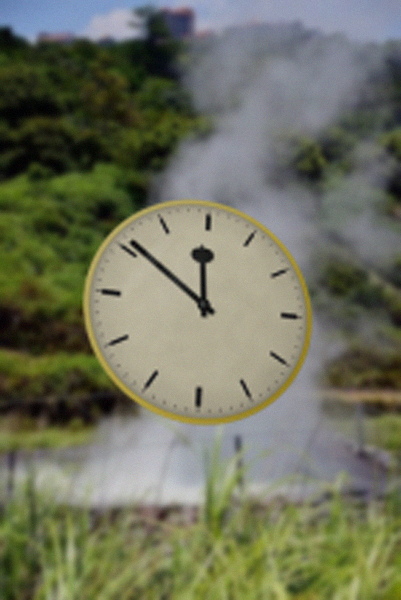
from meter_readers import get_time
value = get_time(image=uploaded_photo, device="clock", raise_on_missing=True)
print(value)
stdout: 11:51
